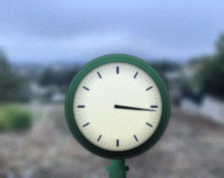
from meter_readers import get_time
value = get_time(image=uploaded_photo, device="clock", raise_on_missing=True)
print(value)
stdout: 3:16
